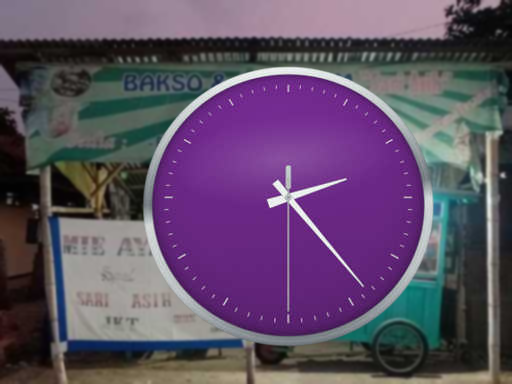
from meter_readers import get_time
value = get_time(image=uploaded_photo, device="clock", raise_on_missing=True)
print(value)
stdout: 2:23:30
